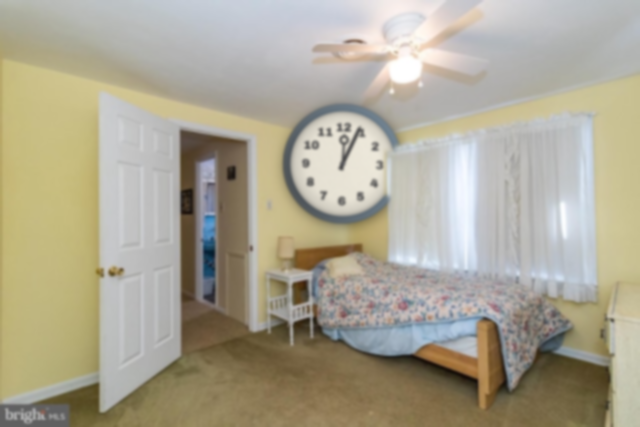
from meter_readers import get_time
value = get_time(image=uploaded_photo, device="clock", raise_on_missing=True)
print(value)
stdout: 12:04
